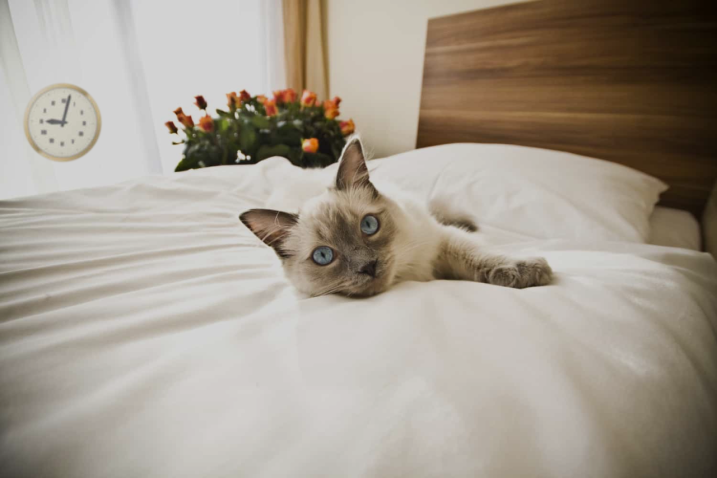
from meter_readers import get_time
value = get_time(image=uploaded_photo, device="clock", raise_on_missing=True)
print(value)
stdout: 9:02
